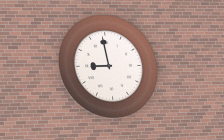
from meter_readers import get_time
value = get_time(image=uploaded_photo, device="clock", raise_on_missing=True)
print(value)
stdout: 8:59
